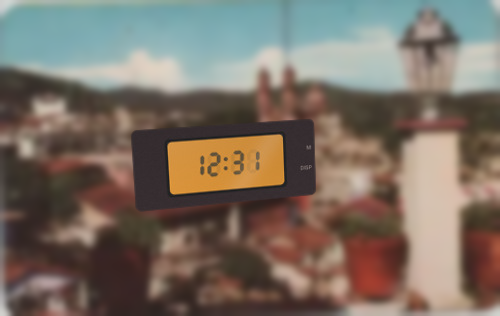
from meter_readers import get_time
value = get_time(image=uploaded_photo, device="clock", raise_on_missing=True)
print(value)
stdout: 12:31
